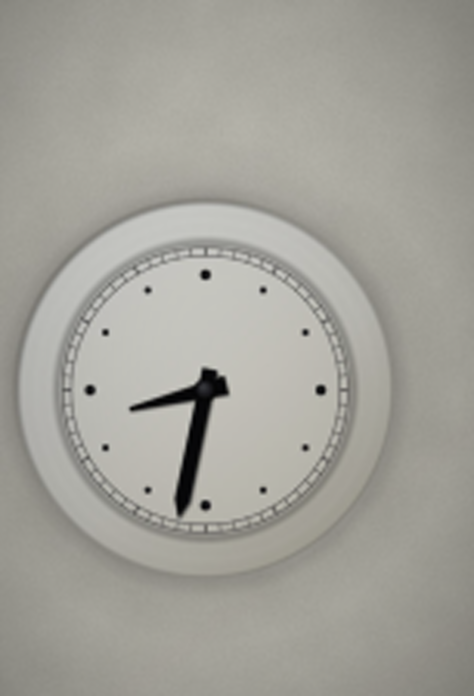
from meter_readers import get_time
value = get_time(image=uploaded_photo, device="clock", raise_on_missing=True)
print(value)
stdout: 8:32
